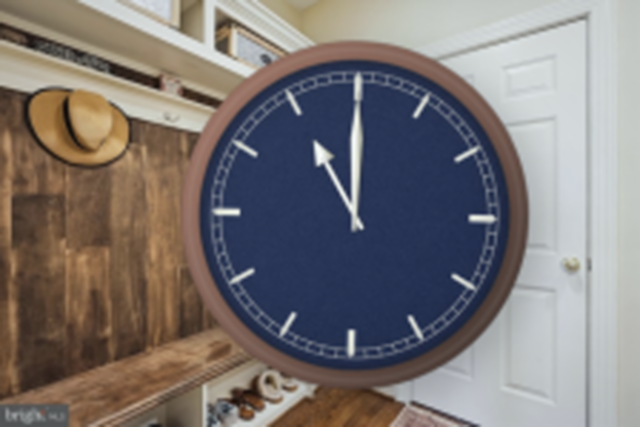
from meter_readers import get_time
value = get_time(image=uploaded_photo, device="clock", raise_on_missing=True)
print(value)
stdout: 11:00
